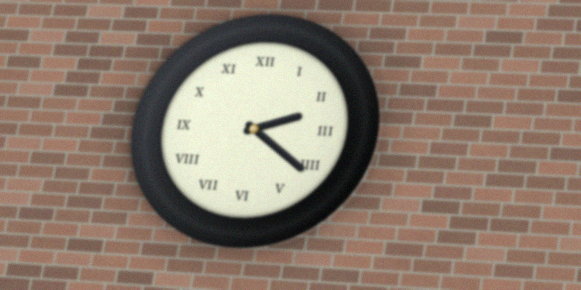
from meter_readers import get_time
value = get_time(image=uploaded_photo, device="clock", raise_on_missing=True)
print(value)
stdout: 2:21
